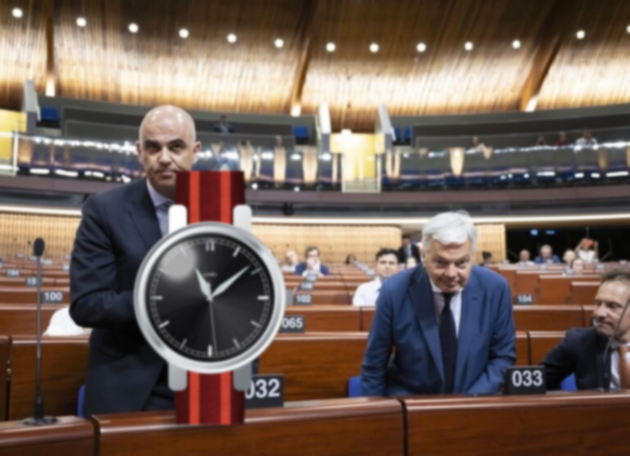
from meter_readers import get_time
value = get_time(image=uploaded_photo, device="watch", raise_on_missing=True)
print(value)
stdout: 11:08:29
